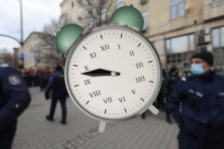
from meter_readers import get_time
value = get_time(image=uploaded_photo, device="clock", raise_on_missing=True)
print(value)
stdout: 9:48
